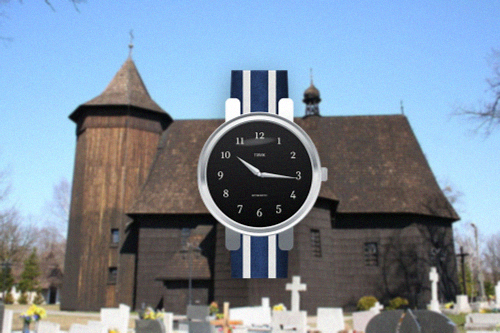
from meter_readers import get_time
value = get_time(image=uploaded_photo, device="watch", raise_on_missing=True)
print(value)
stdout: 10:16
